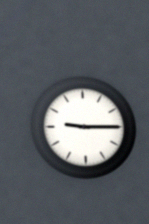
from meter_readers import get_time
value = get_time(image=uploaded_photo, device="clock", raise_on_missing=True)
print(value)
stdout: 9:15
